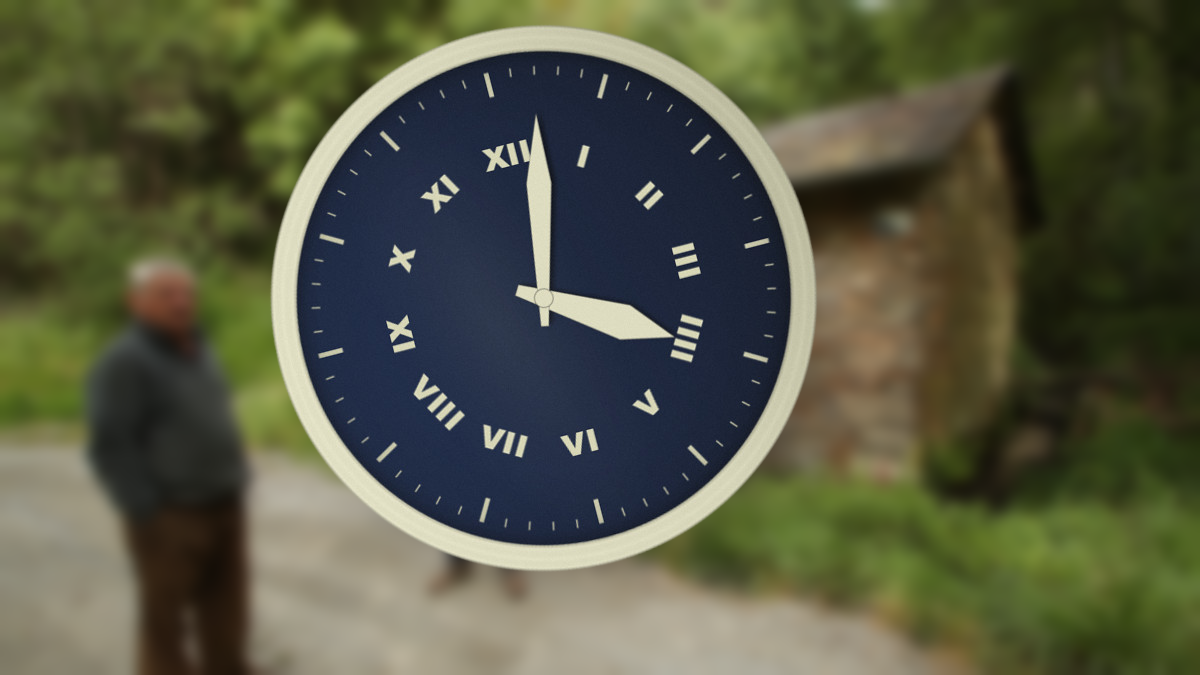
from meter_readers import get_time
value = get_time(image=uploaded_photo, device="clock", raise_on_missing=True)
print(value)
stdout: 4:02
